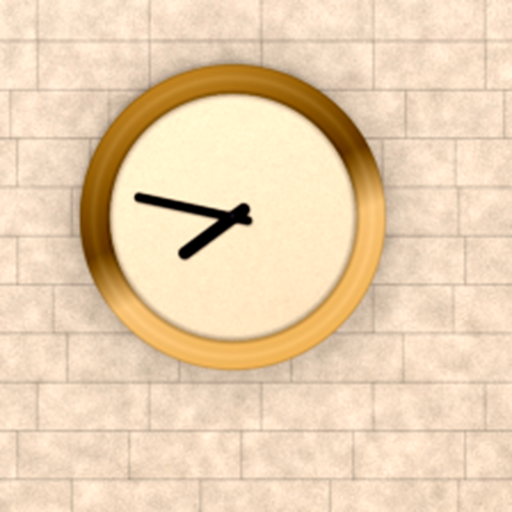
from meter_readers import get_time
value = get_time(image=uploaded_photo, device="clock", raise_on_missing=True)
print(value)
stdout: 7:47
